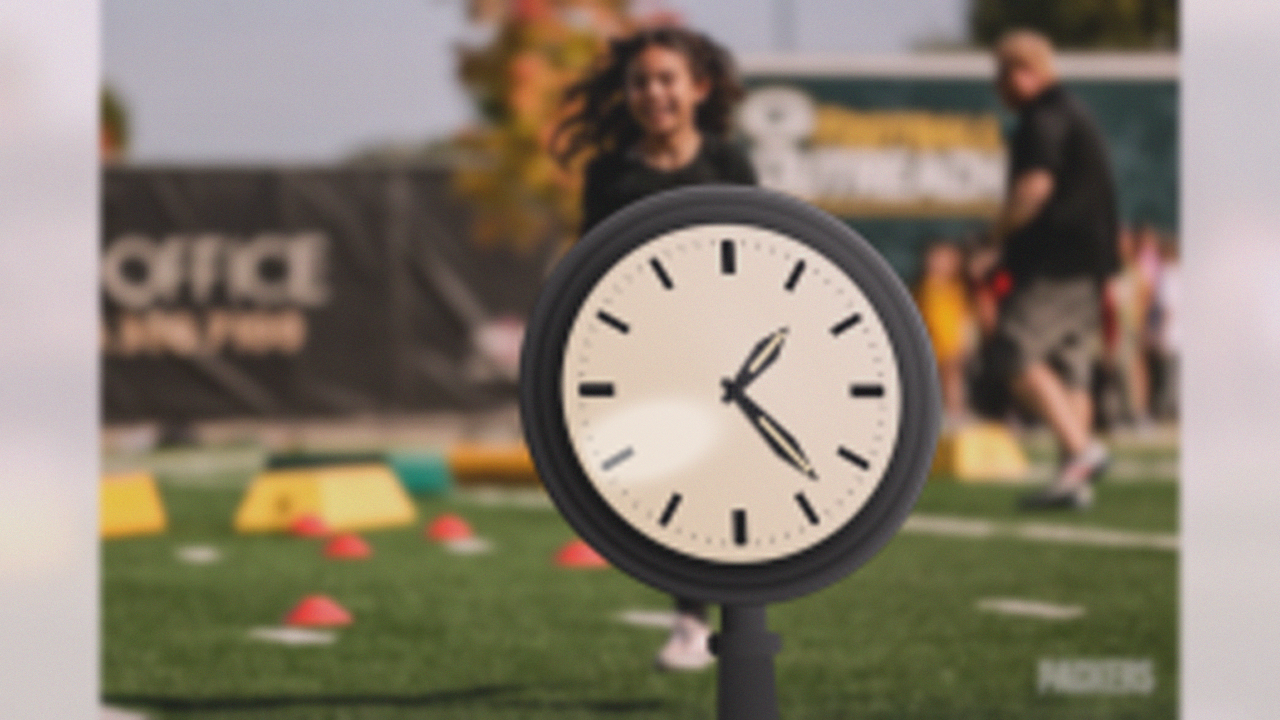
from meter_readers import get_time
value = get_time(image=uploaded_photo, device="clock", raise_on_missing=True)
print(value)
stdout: 1:23
